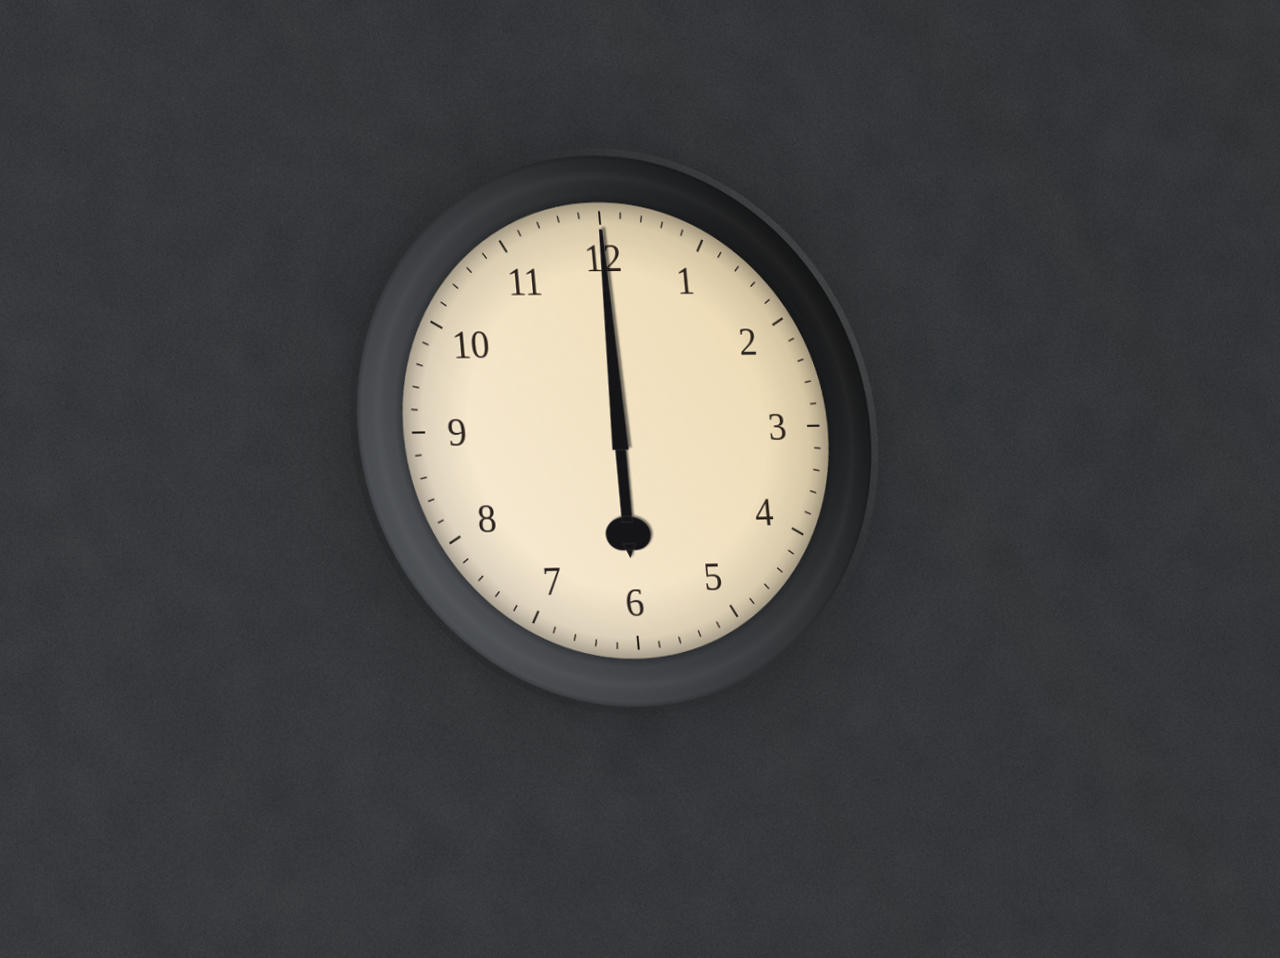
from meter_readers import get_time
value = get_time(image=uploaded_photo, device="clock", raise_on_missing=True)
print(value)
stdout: 6:00
